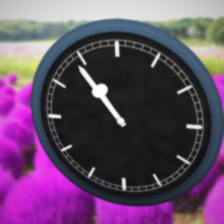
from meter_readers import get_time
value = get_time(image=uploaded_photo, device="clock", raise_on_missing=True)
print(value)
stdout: 10:54
